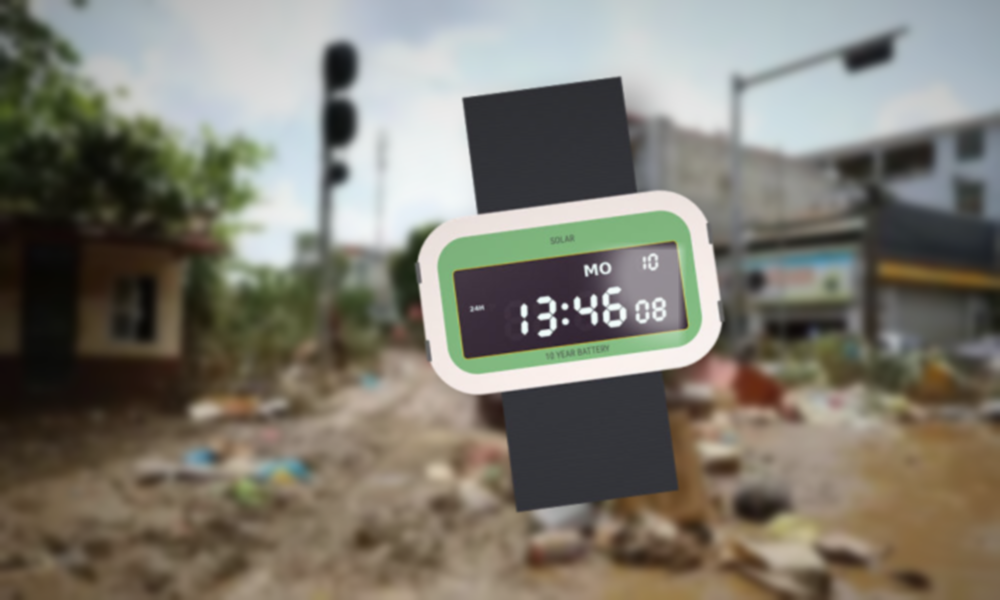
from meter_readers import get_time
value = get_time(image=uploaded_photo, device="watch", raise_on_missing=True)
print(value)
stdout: 13:46:08
